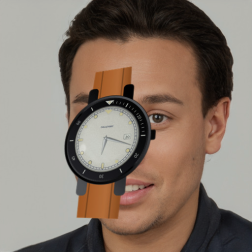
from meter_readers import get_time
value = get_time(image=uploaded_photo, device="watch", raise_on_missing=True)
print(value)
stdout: 6:18
